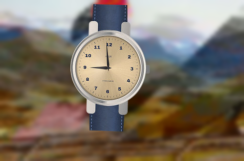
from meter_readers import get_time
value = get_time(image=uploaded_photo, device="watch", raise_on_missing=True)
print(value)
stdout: 8:59
